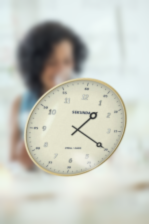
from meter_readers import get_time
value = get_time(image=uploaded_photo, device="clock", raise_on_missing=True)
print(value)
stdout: 1:20
